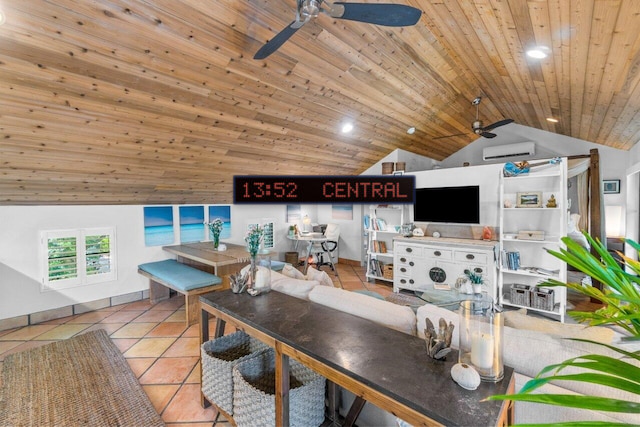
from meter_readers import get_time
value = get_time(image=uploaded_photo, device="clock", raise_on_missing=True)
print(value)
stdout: 13:52
